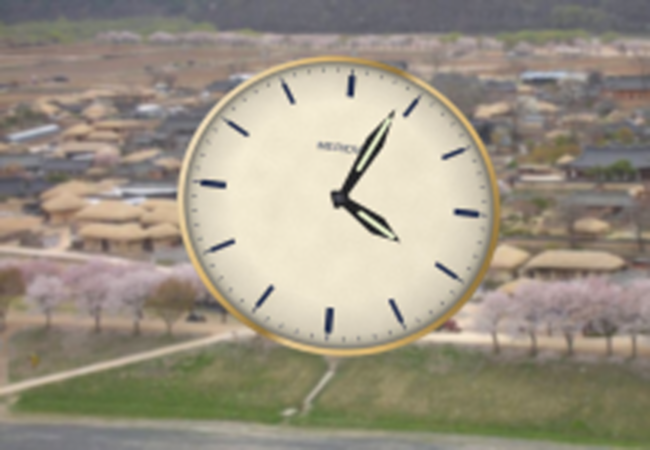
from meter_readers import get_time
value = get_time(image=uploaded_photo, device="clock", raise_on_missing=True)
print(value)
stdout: 4:04
